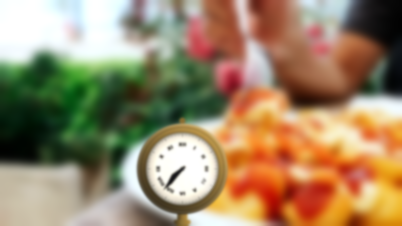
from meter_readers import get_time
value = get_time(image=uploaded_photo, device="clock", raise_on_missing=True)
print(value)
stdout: 7:37
